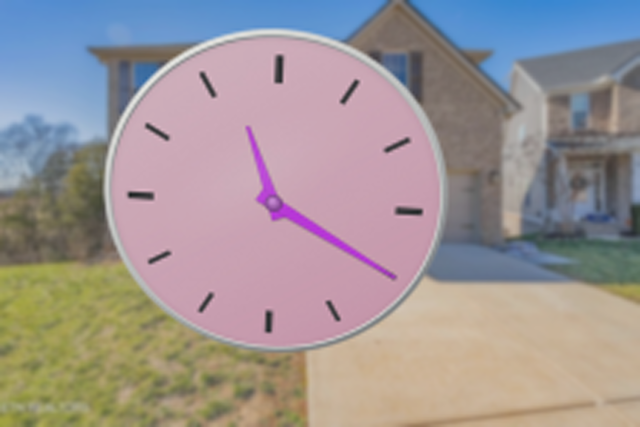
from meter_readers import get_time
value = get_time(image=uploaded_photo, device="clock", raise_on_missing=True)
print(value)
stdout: 11:20
